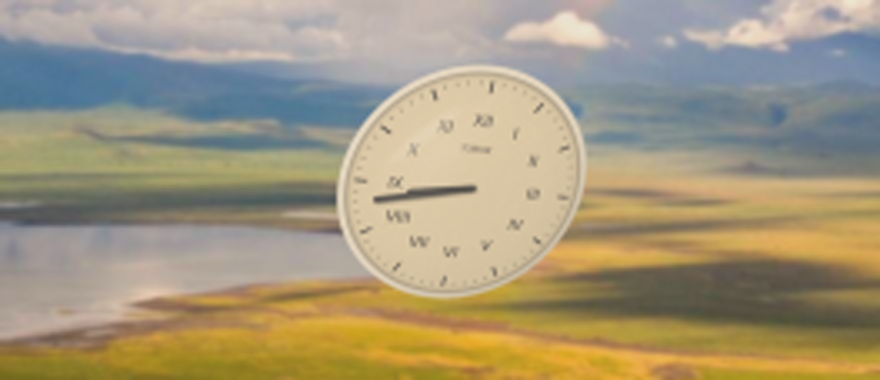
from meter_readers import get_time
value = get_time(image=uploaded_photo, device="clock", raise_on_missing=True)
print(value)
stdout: 8:43
